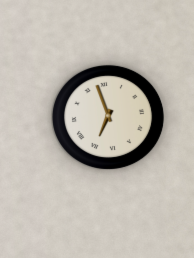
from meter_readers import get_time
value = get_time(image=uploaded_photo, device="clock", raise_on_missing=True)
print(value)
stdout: 6:58
